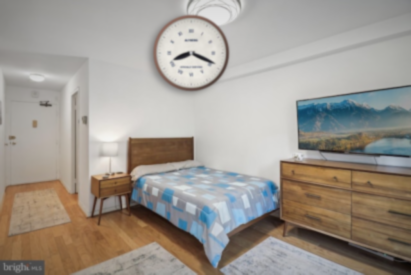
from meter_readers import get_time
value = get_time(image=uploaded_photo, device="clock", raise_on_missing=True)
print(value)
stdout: 8:19
